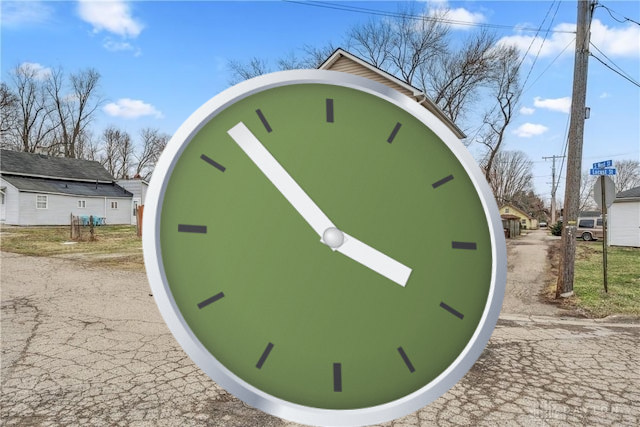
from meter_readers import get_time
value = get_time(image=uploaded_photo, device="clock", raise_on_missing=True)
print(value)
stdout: 3:53
